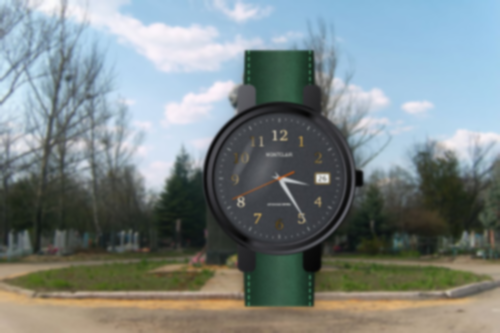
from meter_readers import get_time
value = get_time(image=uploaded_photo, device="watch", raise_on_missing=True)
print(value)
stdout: 3:24:41
